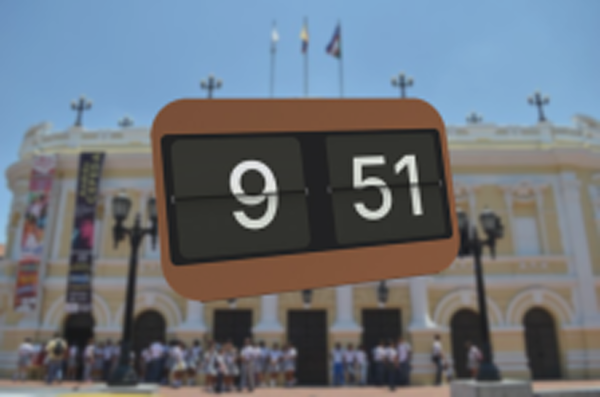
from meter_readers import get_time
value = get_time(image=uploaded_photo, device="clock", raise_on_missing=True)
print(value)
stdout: 9:51
